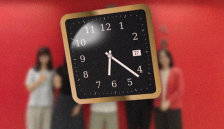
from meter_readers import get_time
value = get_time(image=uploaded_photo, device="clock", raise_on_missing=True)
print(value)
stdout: 6:22
